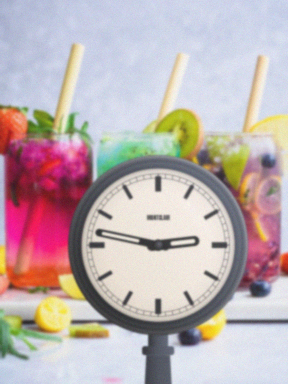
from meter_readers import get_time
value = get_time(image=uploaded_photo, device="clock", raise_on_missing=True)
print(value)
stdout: 2:47
